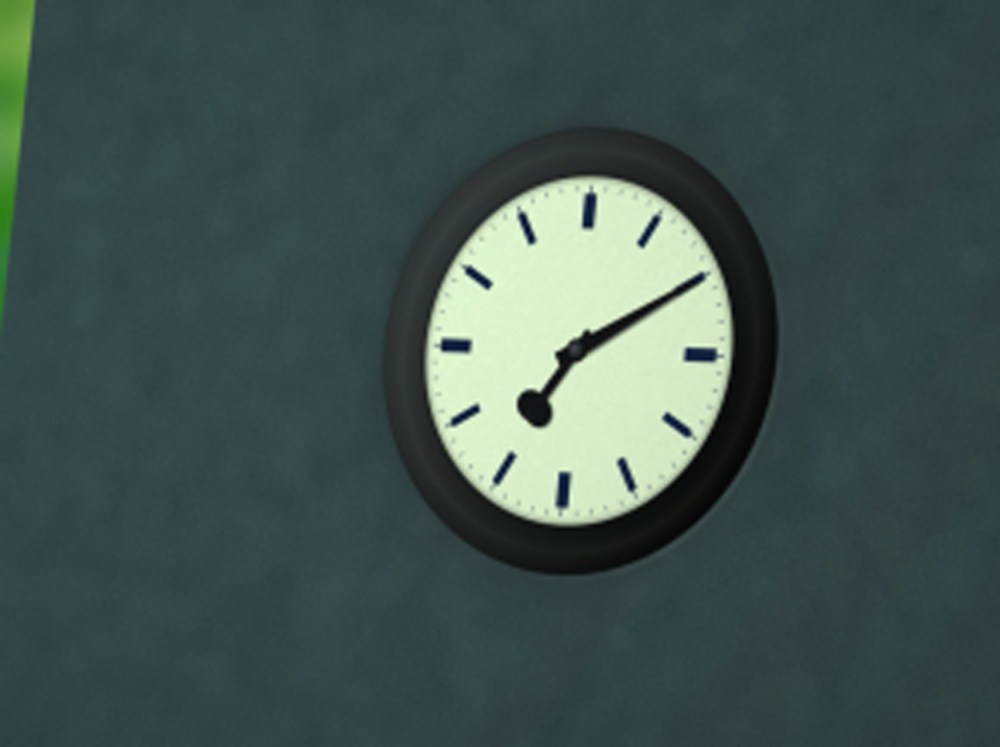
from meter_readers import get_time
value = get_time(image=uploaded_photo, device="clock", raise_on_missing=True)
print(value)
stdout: 7:10
